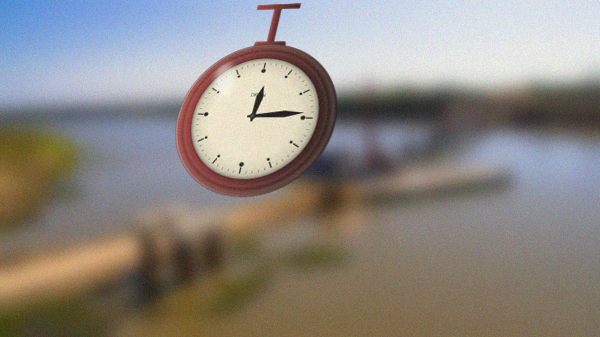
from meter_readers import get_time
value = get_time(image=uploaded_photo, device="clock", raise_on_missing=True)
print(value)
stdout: 12:14
